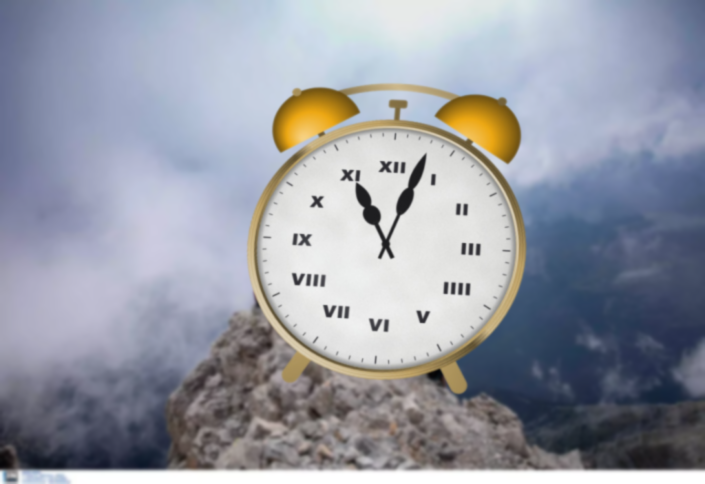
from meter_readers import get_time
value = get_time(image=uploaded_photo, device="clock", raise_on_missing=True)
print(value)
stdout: 11:03
